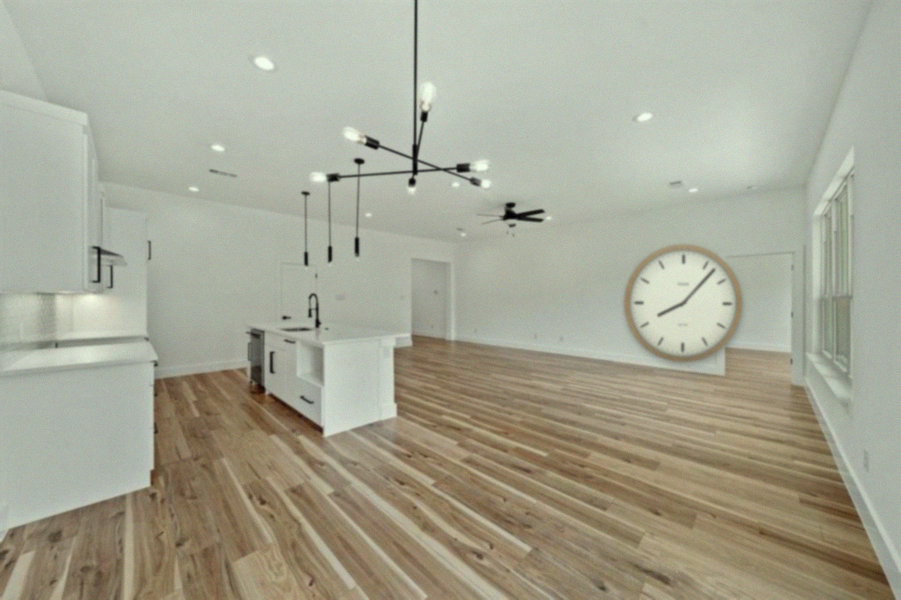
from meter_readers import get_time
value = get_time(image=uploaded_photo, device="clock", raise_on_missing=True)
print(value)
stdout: 8:07
